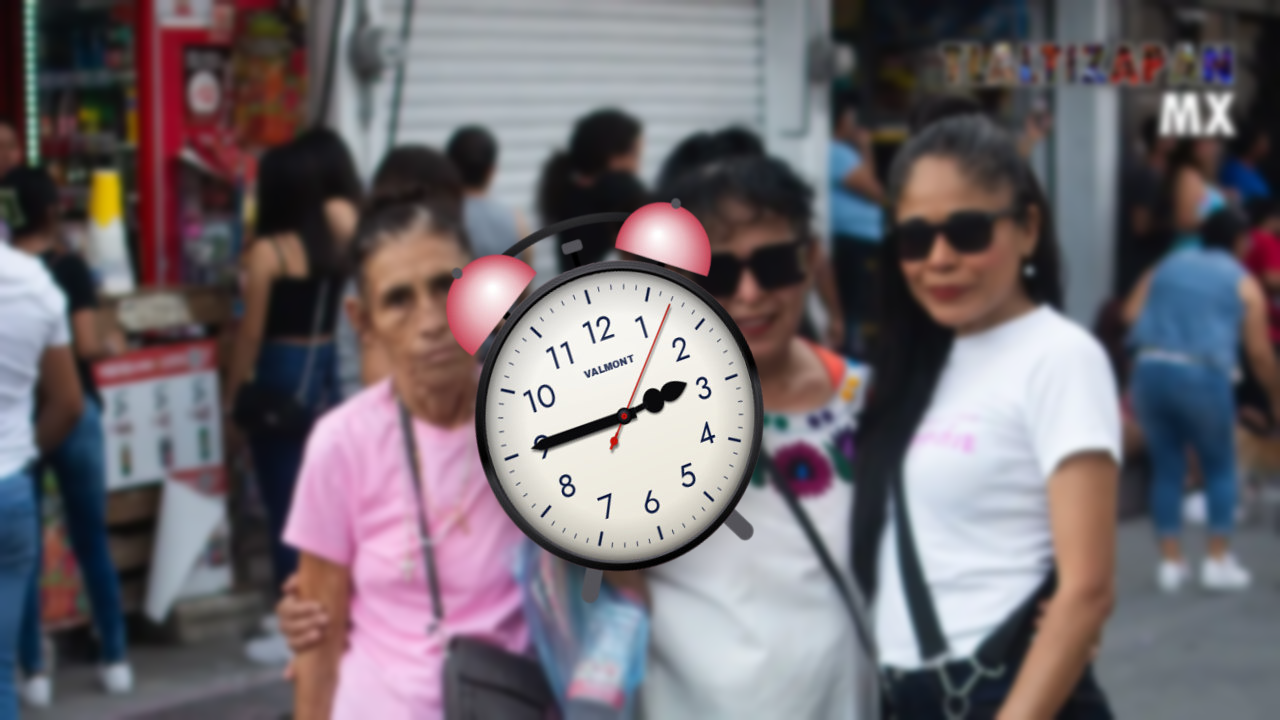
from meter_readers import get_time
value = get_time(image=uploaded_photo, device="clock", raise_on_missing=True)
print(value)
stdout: 2:45:07
